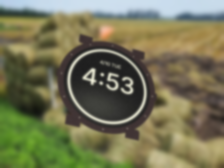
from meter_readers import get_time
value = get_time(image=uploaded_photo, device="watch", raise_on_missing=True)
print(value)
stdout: 4:53
